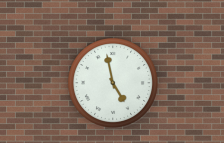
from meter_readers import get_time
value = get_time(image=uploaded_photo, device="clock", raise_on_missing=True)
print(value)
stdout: 4:58
